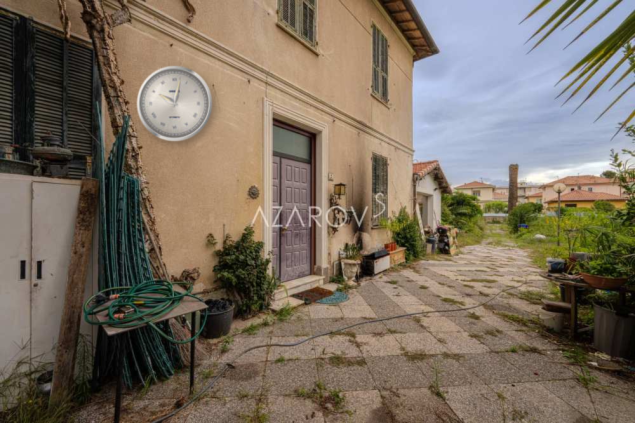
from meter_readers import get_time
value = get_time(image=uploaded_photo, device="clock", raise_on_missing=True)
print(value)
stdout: 10:02
